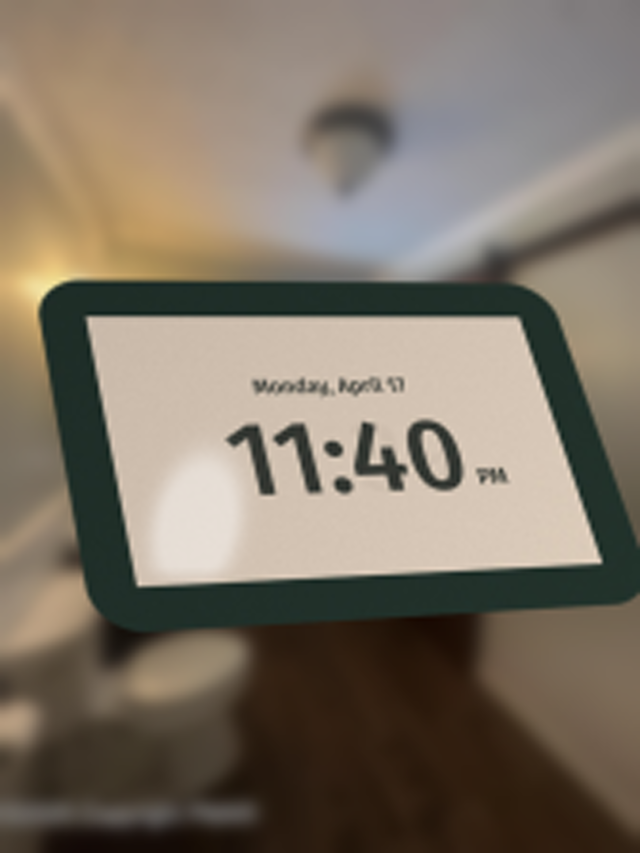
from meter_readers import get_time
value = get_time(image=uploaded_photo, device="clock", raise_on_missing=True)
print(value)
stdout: 11:40
